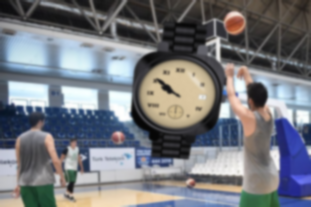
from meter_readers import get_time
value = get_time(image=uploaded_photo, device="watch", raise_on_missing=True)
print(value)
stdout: 9:51
